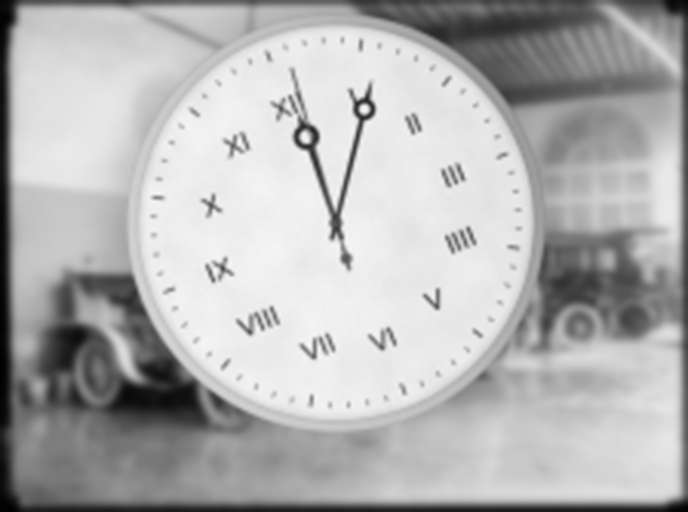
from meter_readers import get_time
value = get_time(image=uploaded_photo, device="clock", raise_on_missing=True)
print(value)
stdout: 12:06:01
